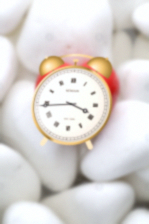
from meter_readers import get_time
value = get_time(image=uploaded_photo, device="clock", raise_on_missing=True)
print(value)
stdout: 3:44
